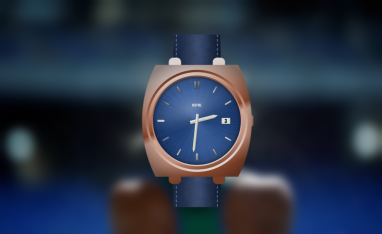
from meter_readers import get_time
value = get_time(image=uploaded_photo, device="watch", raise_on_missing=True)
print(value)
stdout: 2:31
